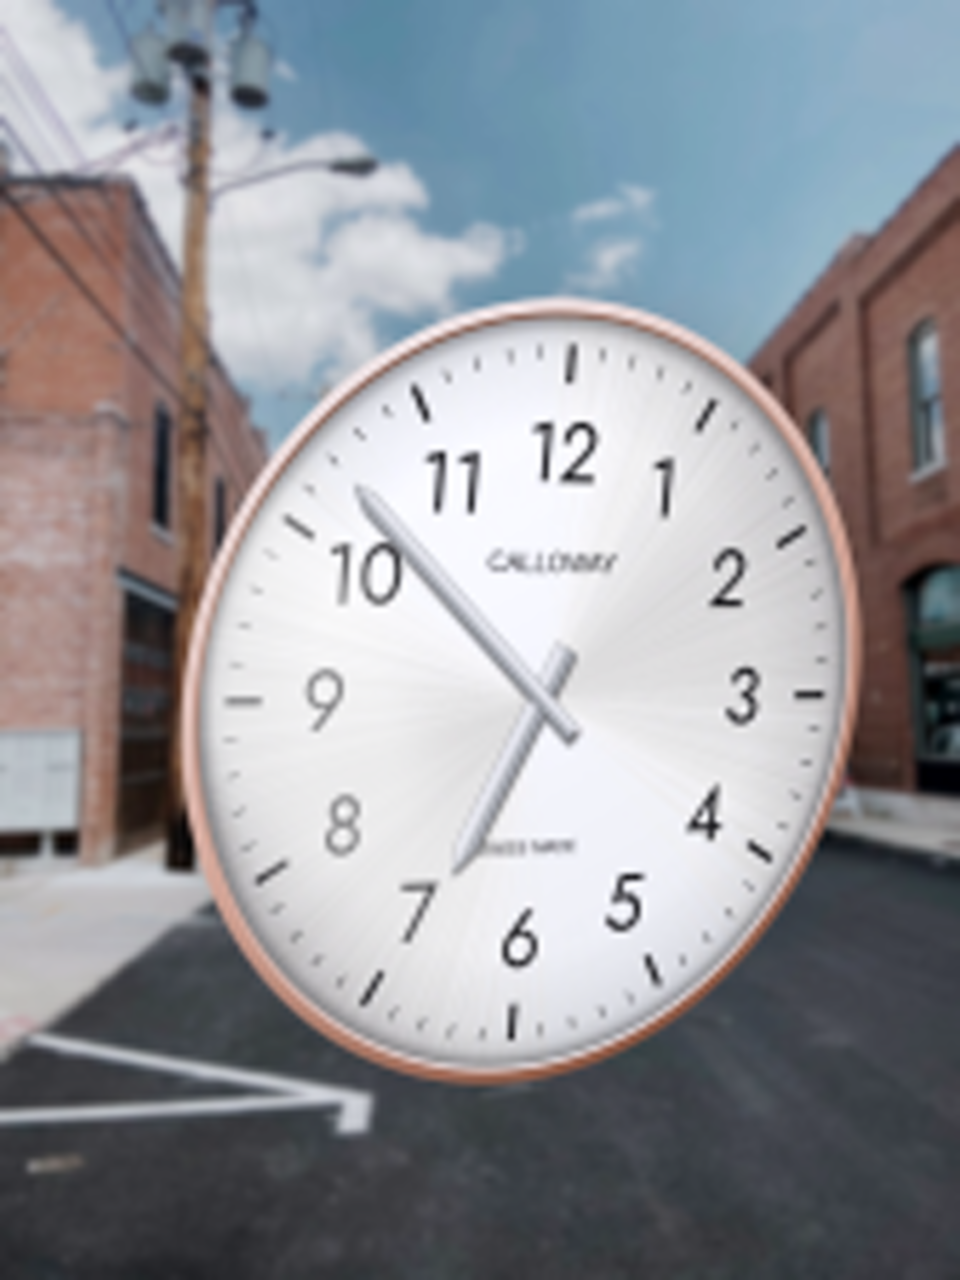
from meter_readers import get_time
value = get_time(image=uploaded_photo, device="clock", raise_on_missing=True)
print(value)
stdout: 6:52
